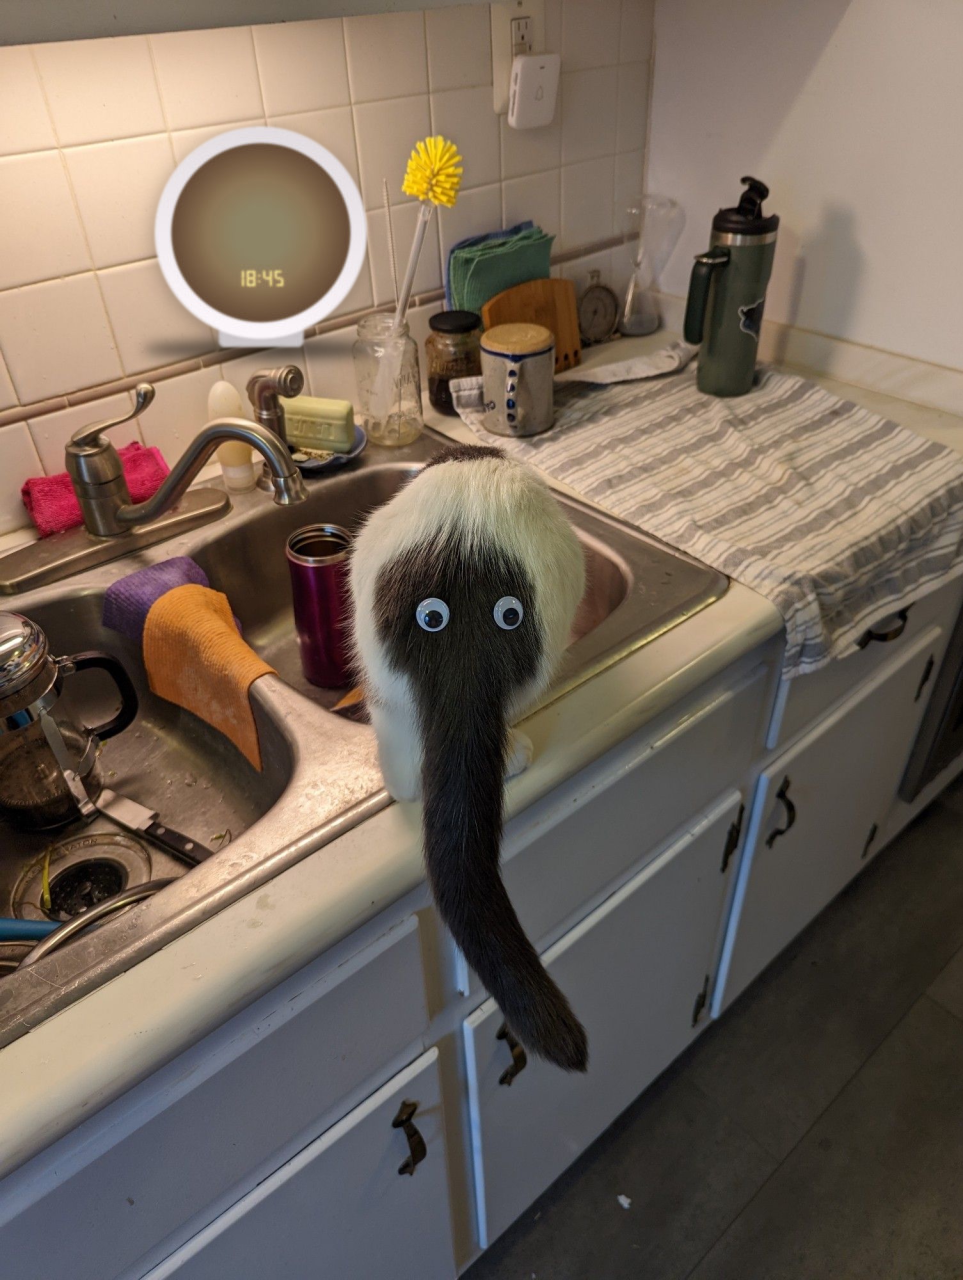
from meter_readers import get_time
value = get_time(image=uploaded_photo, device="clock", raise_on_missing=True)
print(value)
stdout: 18:45
